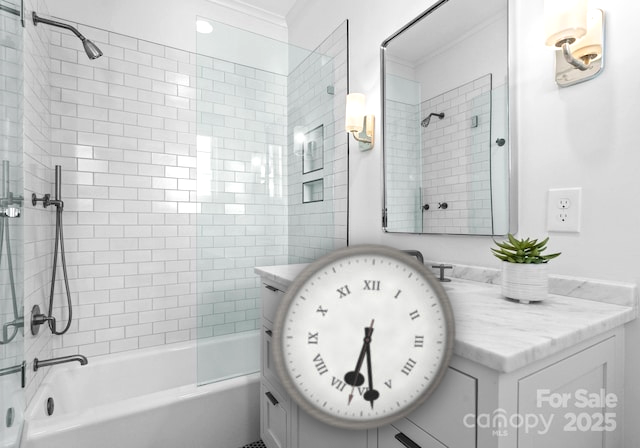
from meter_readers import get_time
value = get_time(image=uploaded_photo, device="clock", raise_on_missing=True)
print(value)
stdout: 6:28:32
